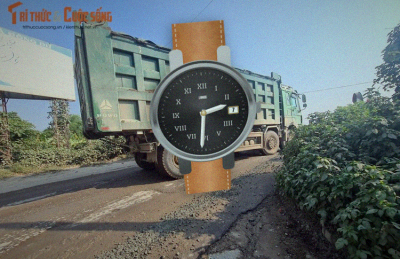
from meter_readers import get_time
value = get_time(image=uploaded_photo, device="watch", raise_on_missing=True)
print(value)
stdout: 2:31
